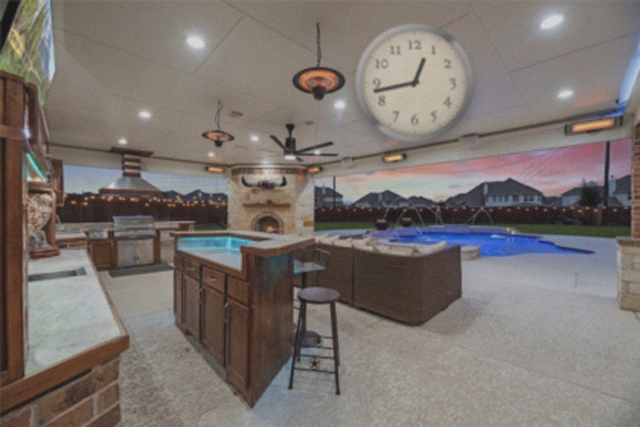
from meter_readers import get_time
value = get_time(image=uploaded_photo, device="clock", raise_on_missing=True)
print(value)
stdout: 12:43
